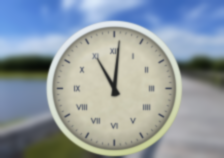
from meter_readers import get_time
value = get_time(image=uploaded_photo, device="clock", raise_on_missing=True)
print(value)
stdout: 11:01
